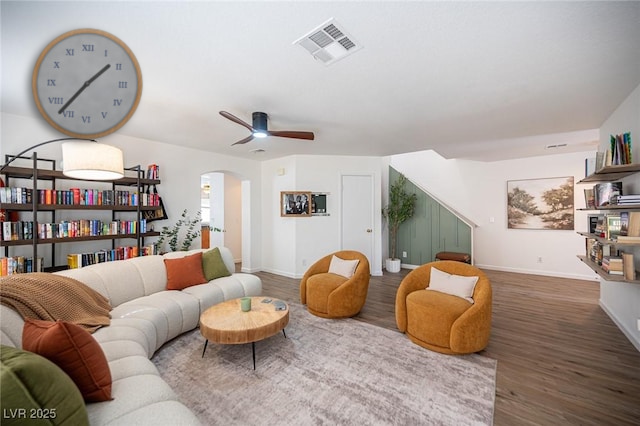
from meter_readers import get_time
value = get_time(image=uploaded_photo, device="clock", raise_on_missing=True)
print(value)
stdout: 1:37
